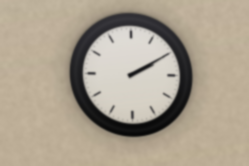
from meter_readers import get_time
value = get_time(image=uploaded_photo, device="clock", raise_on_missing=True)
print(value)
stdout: 2:10
